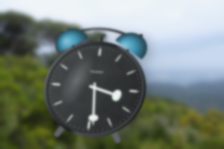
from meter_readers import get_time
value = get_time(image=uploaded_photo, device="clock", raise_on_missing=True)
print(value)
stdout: 3:29
